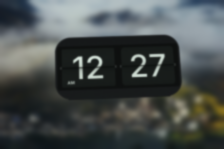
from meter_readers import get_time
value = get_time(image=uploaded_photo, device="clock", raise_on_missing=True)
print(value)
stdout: 12:27
